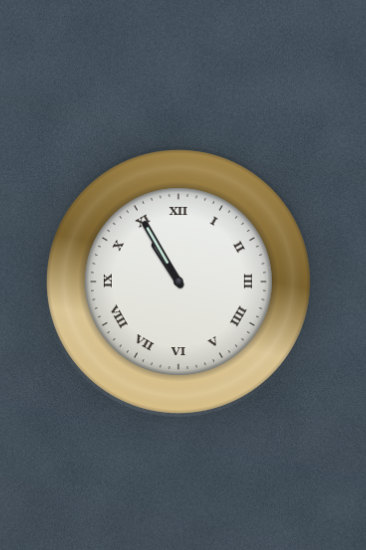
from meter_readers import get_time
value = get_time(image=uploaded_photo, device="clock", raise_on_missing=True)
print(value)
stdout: 10:55
